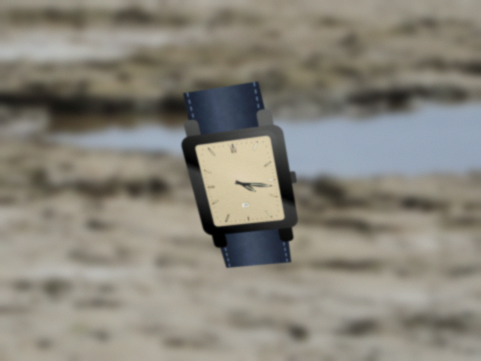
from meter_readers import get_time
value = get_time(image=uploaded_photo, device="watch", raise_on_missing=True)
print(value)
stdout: 4:17
